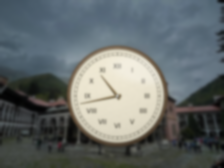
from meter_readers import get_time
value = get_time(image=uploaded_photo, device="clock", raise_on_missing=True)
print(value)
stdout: 10:43
